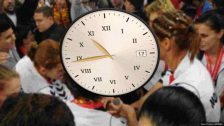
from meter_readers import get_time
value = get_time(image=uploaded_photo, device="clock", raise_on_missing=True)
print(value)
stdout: 10:44
